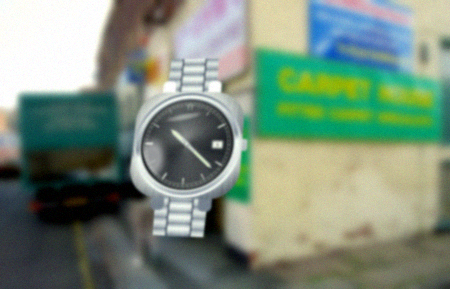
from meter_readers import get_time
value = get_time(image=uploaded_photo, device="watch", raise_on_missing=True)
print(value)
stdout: 10:22
